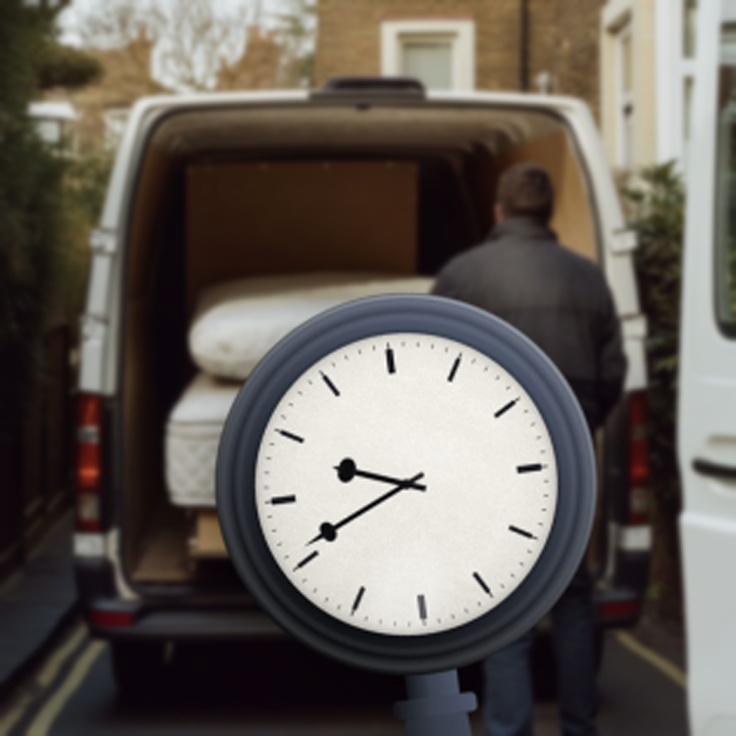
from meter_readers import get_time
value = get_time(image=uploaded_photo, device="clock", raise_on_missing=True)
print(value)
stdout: 9:41
